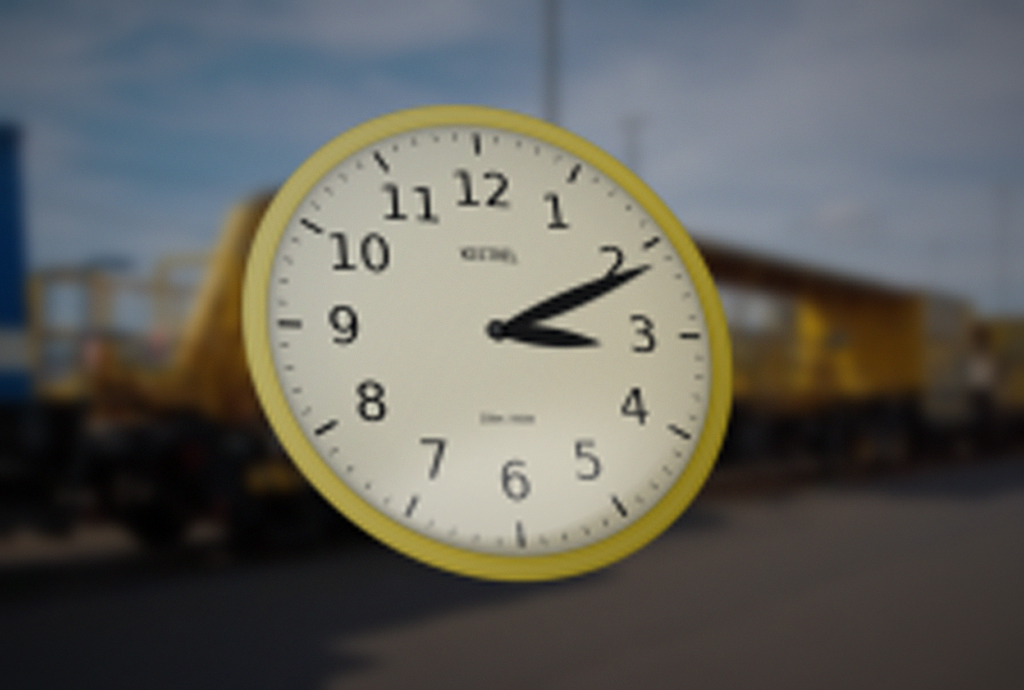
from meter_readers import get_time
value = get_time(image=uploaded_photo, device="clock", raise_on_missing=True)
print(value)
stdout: 3:11
